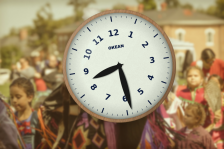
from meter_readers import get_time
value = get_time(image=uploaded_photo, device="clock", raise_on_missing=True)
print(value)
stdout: 8:29
